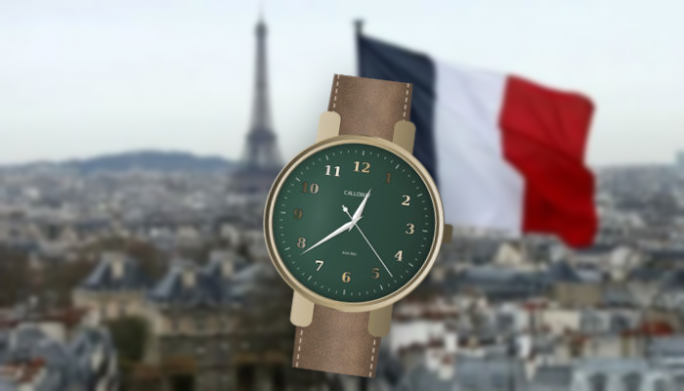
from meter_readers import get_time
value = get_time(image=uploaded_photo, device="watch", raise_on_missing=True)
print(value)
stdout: 12:38:23
